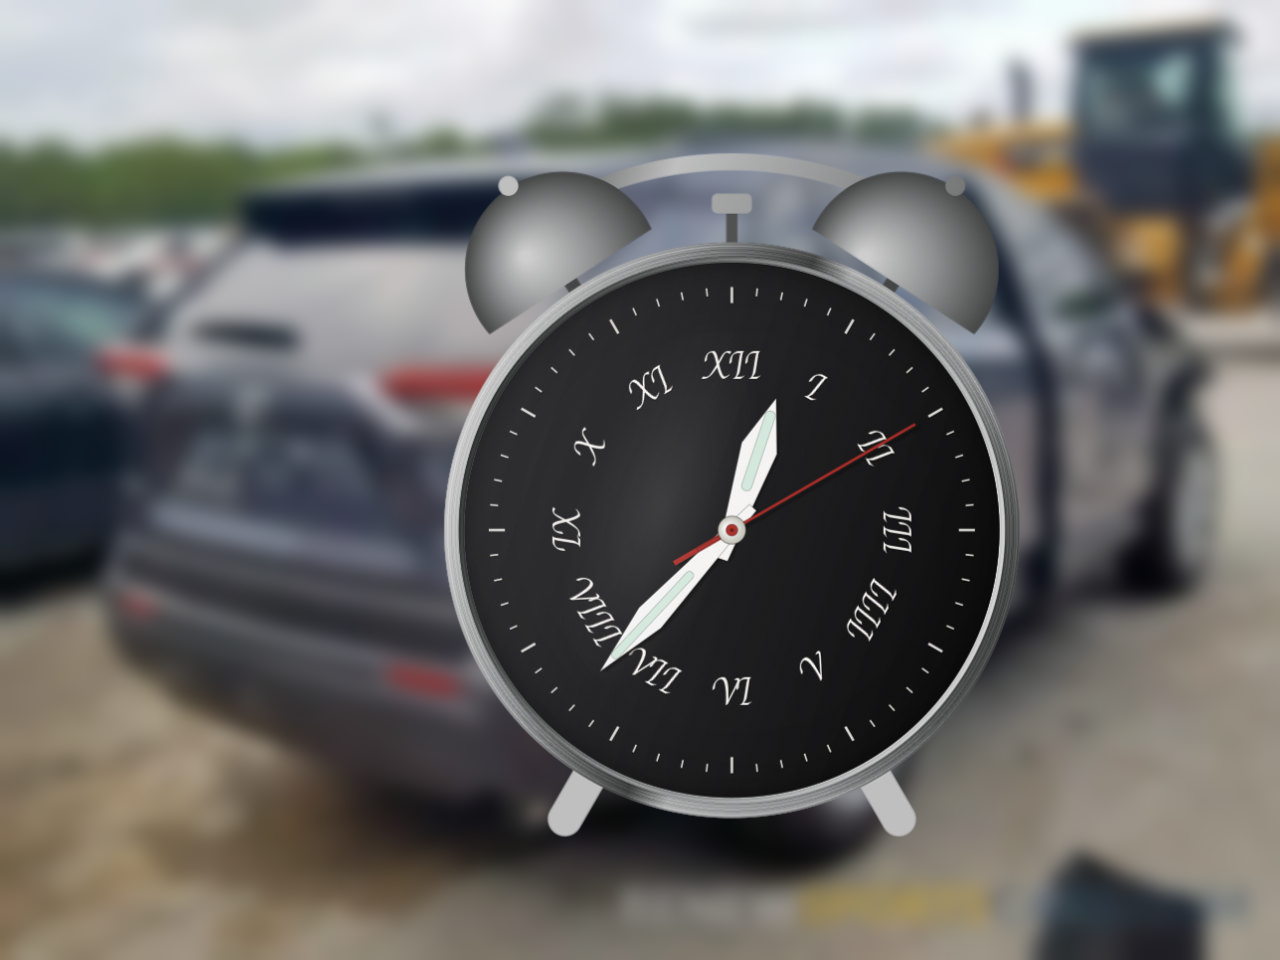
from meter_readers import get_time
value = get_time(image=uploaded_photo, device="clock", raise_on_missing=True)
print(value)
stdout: 12:37:10
